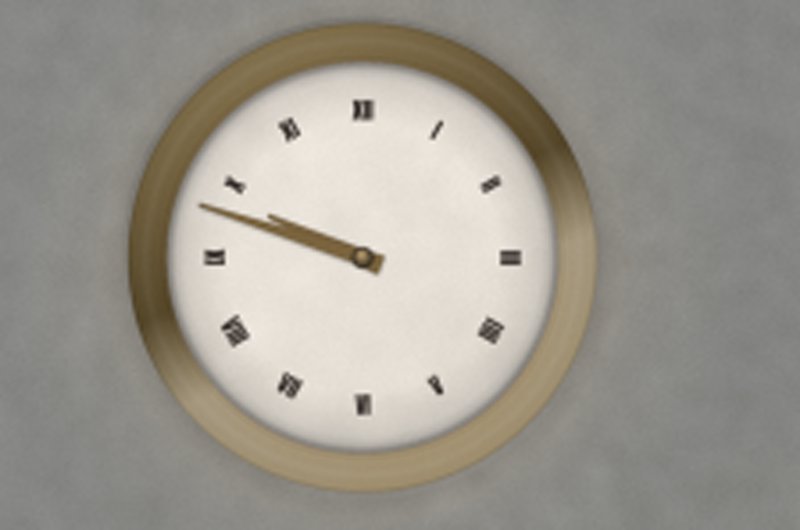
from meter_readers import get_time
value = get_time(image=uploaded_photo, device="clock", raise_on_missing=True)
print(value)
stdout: 9:48
